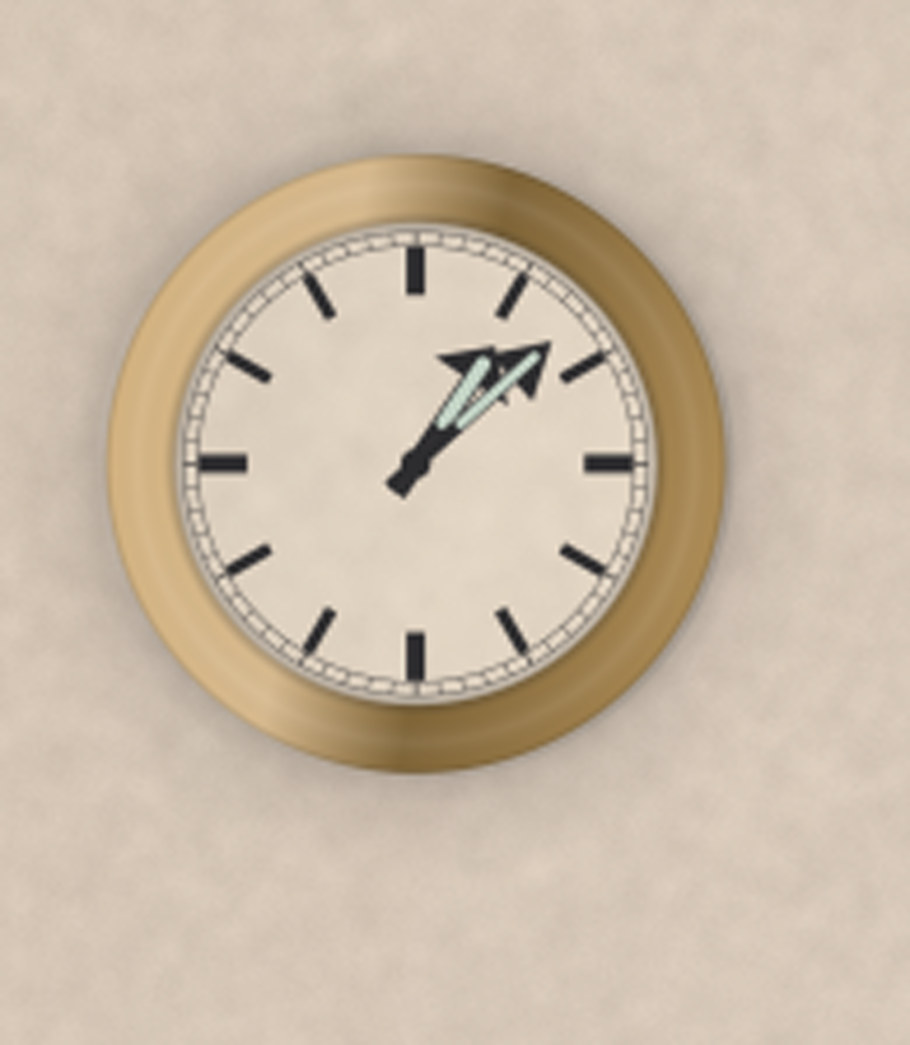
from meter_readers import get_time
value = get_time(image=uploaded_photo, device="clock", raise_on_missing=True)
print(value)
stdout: 1:08
